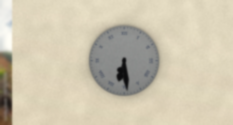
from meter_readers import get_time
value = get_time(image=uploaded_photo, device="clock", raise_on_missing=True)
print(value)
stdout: 6:29
